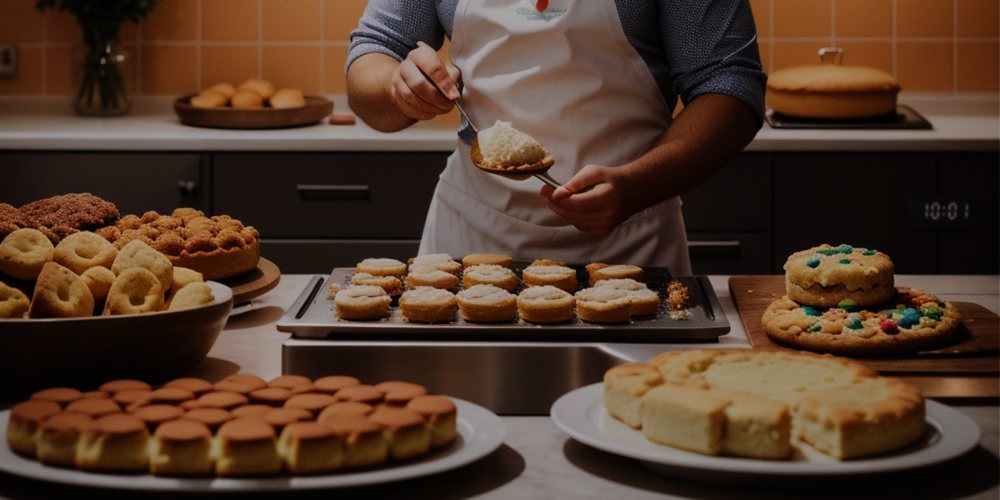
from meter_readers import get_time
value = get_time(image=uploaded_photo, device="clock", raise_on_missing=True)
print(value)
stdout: 10:01
